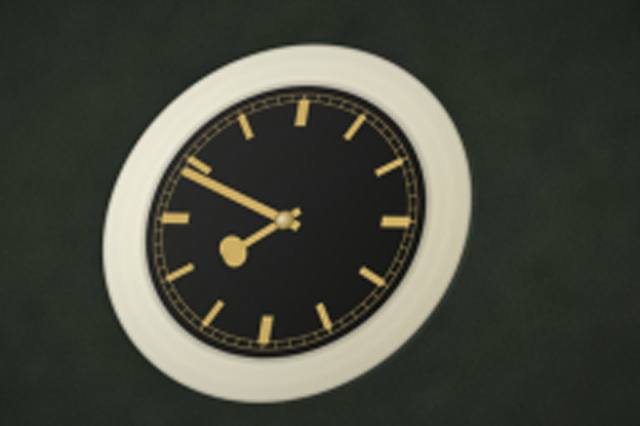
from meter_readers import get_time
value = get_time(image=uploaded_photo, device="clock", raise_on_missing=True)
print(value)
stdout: 7:49
